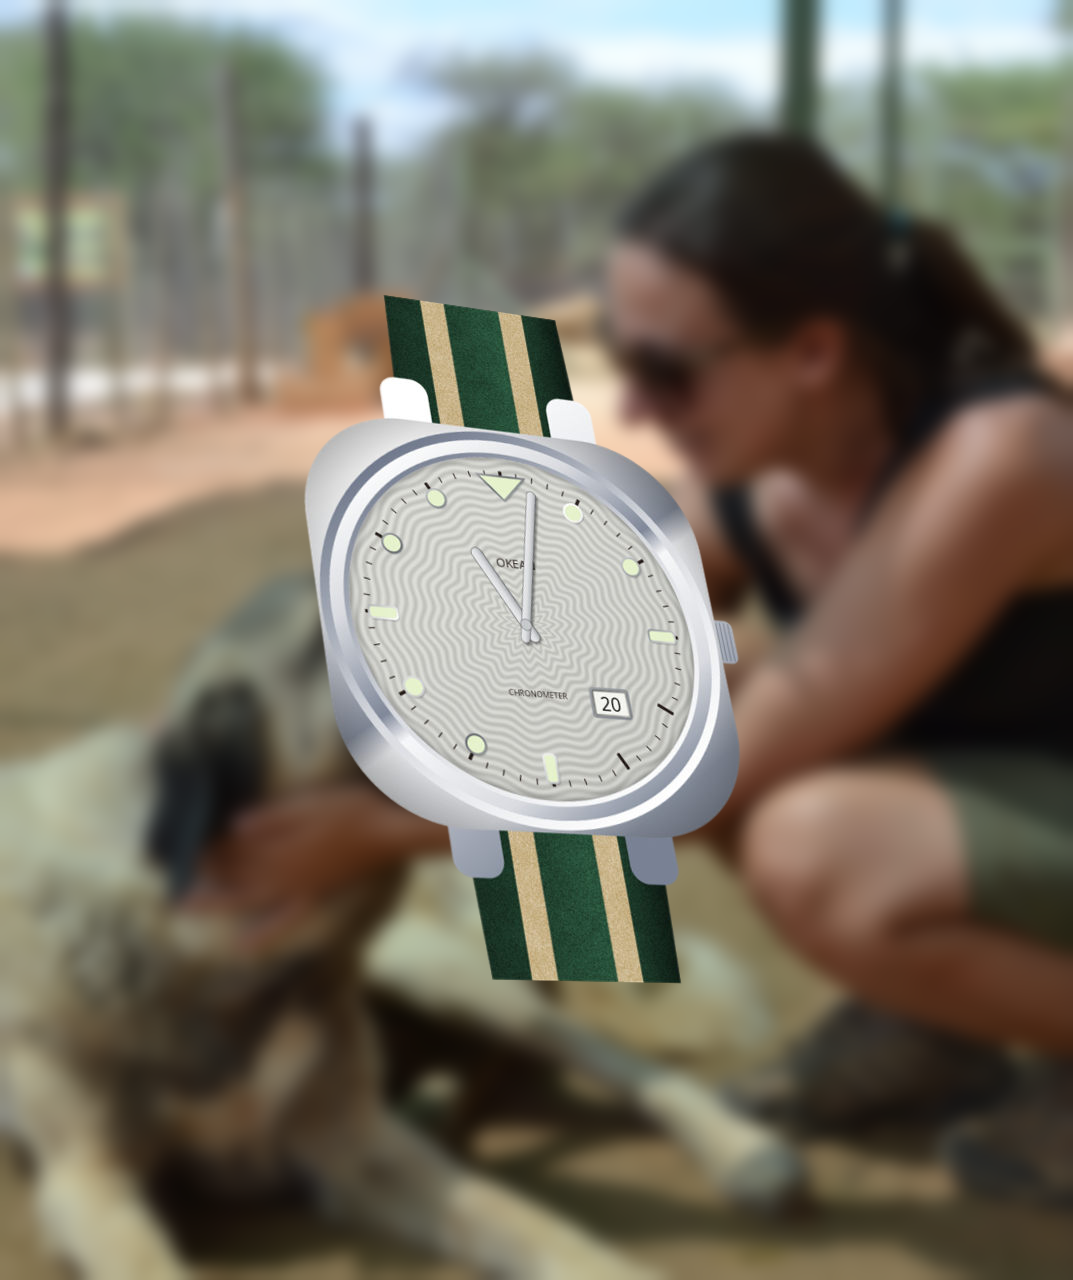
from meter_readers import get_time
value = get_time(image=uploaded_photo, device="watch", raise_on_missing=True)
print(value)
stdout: 11:02
